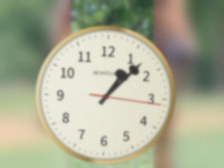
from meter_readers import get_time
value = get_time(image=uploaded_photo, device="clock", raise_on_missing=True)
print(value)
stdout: 1:07:16
